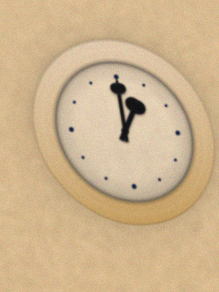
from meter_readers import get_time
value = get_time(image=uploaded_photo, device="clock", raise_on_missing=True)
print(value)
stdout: 1:00
